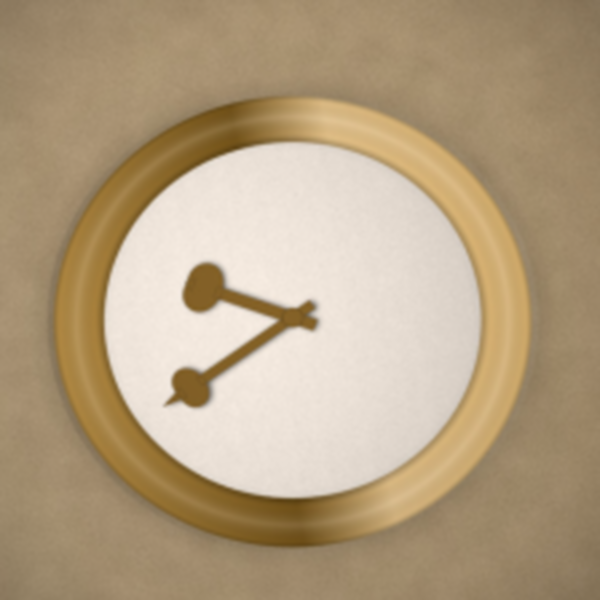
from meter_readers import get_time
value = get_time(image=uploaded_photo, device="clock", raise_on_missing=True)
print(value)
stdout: 9:39
